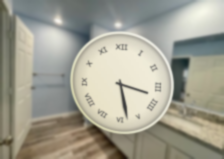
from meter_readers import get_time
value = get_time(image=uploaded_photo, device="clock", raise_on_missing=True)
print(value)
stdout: 3:28
